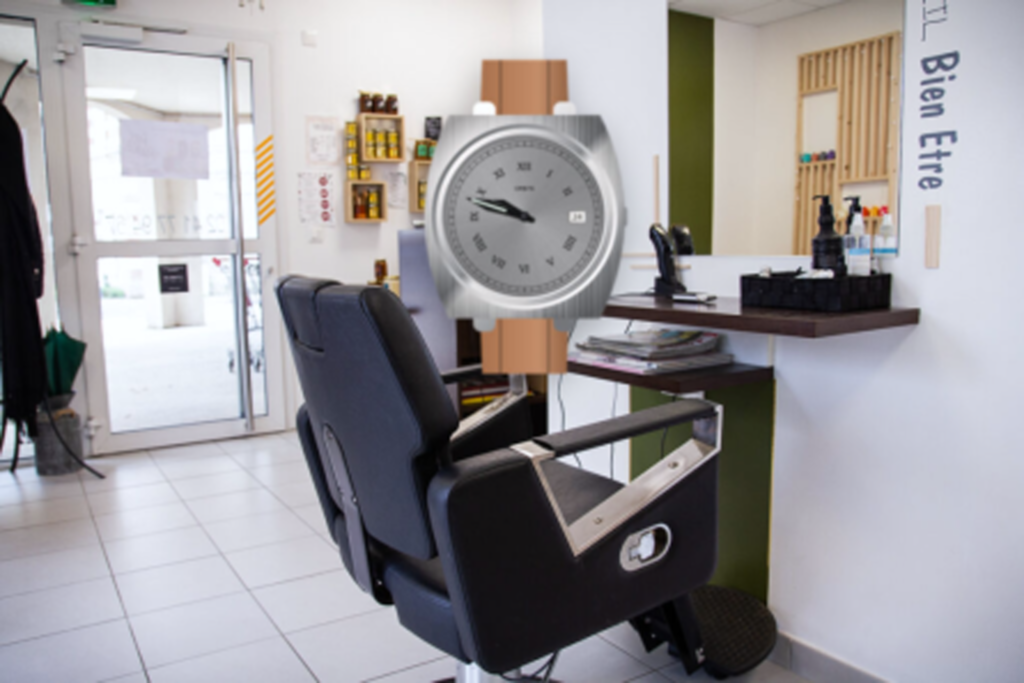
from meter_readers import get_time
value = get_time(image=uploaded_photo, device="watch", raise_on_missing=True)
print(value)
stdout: 9:48
